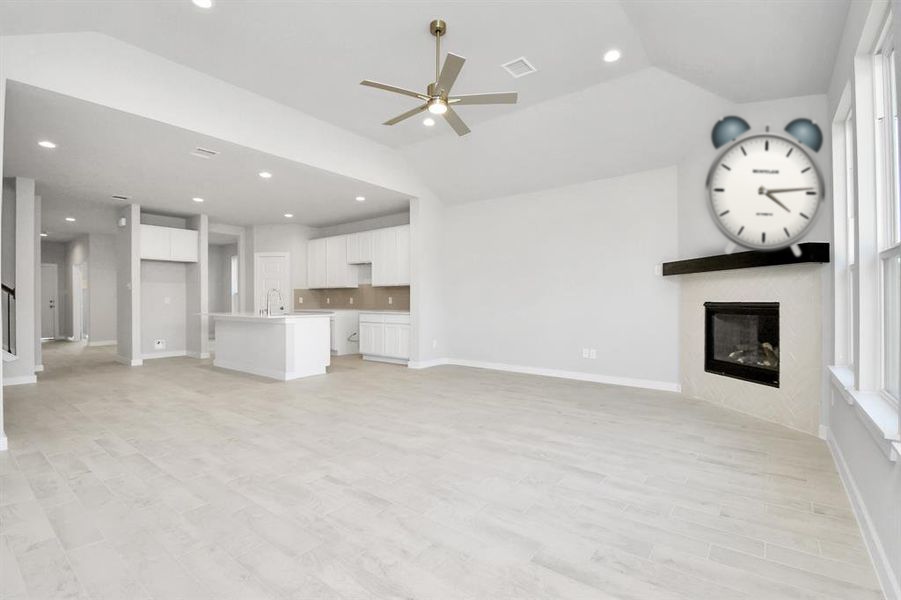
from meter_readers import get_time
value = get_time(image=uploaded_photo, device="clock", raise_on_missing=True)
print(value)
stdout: 4:14
